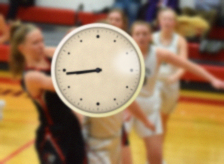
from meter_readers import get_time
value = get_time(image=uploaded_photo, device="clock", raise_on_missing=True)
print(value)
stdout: 8:44
